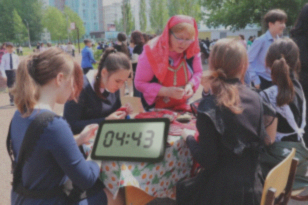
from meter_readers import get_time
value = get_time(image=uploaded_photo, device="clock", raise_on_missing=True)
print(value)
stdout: 4:43
